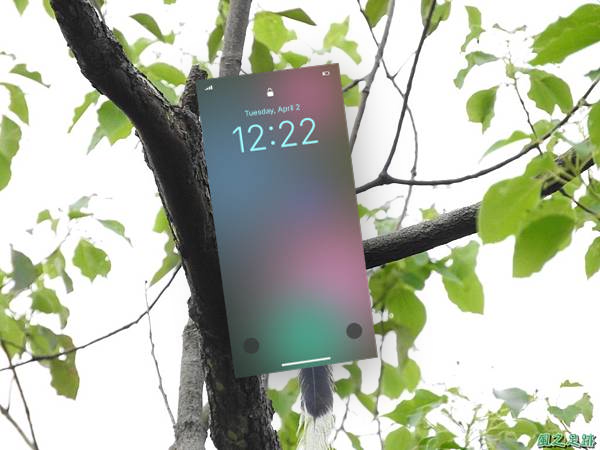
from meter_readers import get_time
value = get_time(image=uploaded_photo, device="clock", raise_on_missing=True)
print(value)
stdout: 12:22
